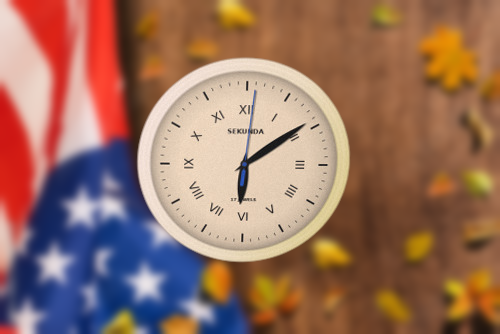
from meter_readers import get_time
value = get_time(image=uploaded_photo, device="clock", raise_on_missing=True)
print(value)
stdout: 6:09:01
